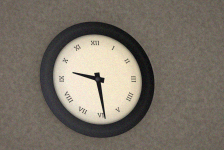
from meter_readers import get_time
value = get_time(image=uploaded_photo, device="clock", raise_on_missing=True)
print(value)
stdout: 9:29
